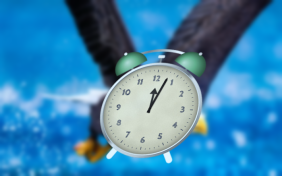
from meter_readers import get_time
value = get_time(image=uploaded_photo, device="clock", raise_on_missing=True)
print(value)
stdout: 12:03
